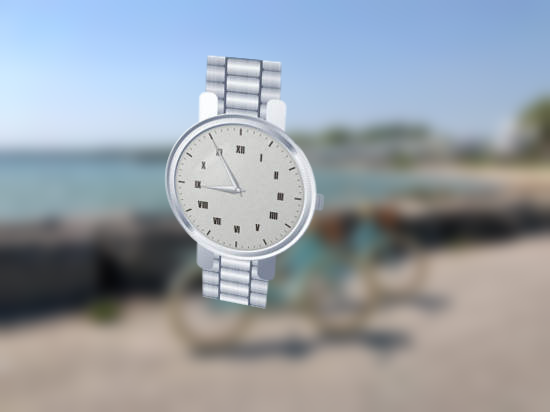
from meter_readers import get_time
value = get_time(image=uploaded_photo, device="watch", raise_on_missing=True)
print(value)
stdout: 8:55
